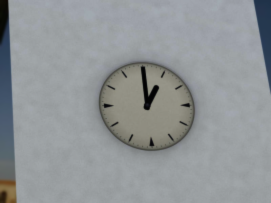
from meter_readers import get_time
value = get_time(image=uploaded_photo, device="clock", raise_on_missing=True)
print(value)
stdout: 1:00
